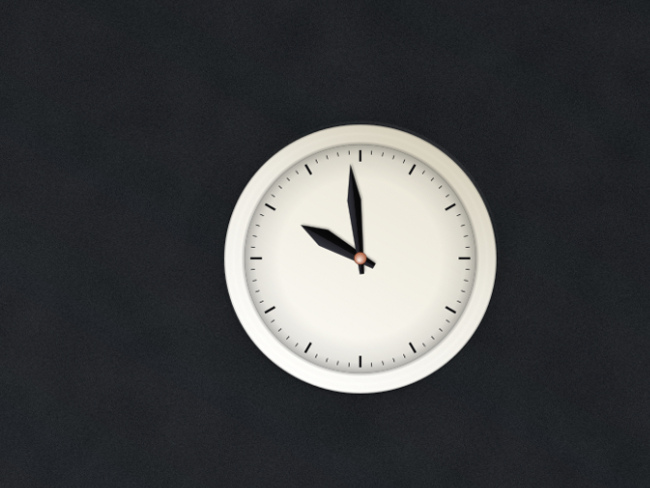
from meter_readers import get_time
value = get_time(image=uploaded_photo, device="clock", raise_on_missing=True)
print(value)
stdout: 9:59
